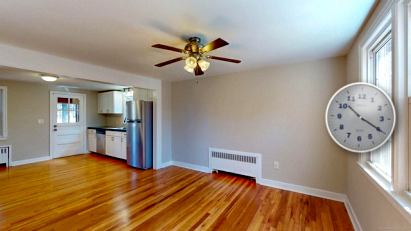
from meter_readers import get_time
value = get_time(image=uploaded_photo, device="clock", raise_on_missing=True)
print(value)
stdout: 10:20
